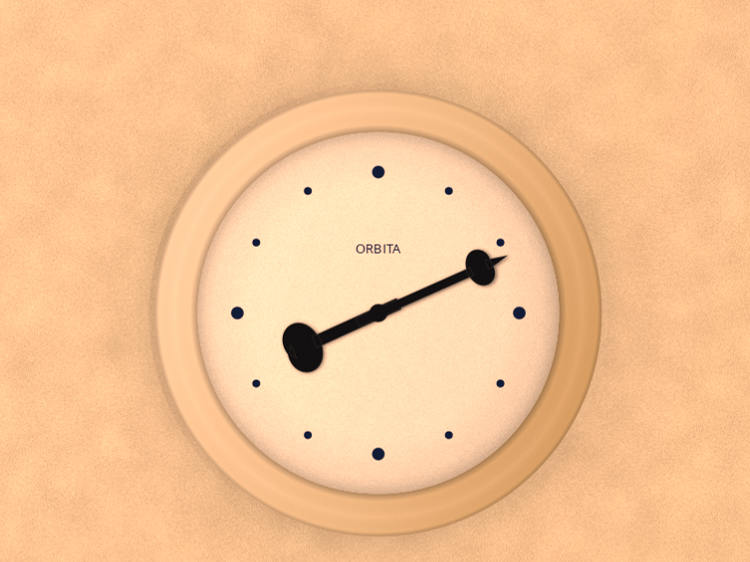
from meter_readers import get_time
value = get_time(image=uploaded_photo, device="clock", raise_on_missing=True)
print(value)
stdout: 8:11
